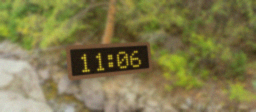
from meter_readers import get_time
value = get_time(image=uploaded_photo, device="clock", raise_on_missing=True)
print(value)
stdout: 11:06
